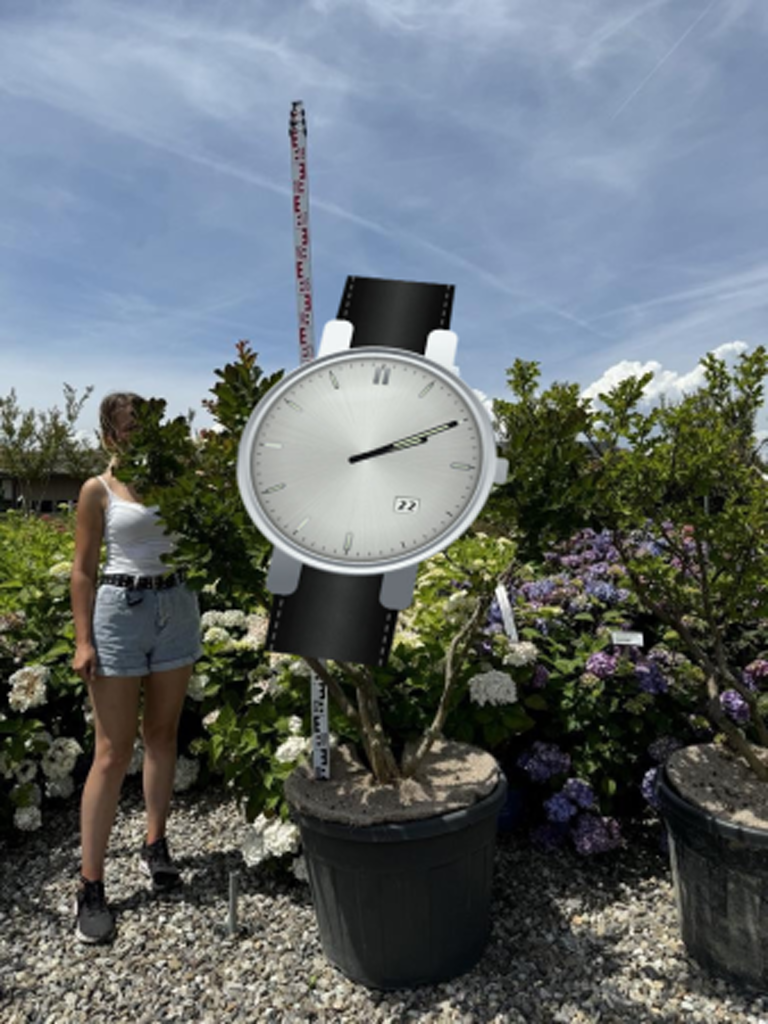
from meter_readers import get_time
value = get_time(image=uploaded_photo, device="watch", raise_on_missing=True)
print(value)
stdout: 2:10
